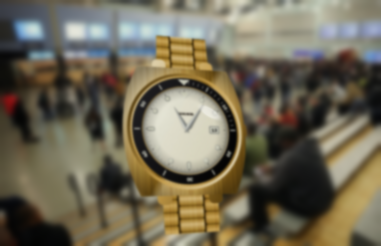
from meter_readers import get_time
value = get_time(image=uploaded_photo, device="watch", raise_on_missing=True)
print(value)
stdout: 11:06
